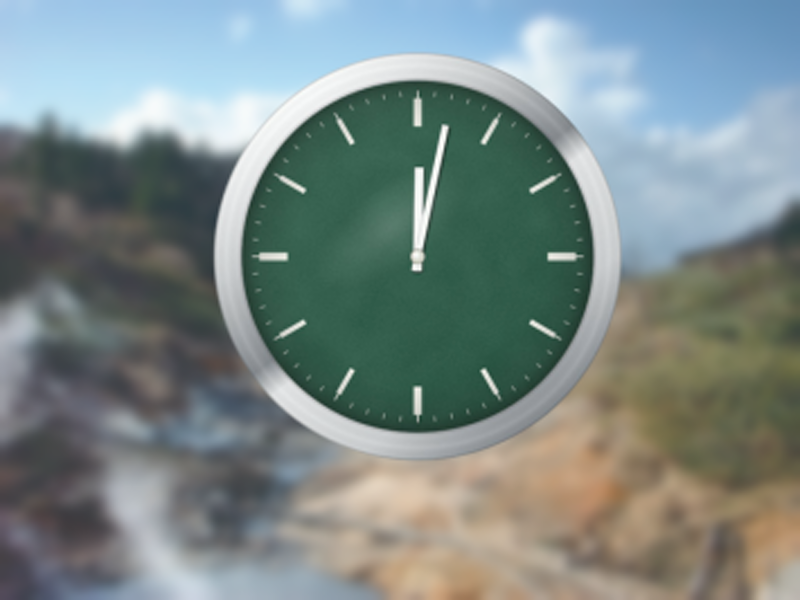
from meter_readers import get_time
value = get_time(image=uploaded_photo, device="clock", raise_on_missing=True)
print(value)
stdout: 12:02
